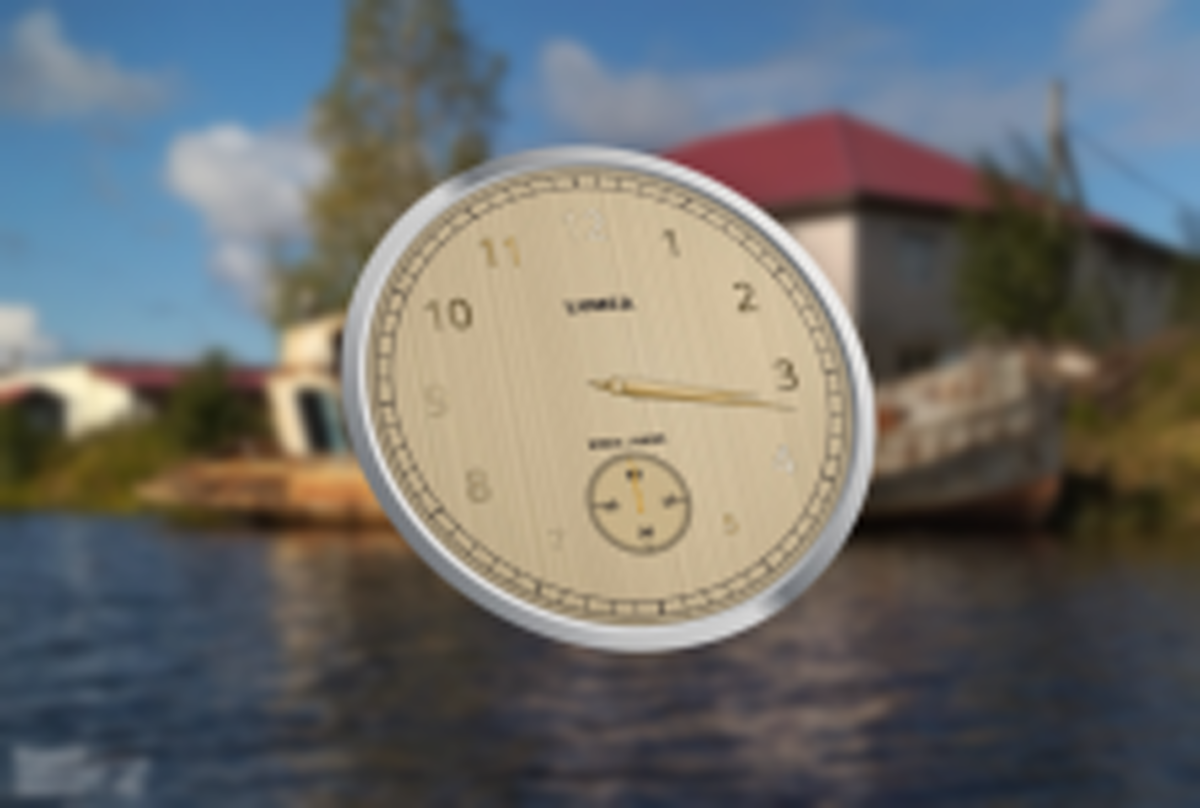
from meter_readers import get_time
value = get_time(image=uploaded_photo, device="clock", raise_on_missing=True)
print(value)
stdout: 3:17
